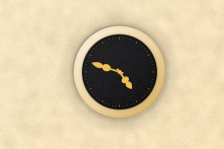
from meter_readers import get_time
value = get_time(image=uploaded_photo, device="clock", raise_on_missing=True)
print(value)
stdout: 4:48
